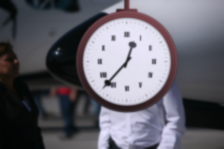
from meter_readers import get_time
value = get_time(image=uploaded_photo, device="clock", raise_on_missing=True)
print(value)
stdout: 12:37
